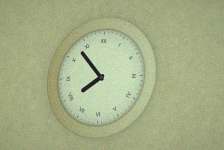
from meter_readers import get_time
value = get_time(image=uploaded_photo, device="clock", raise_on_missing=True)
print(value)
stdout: 7:53
